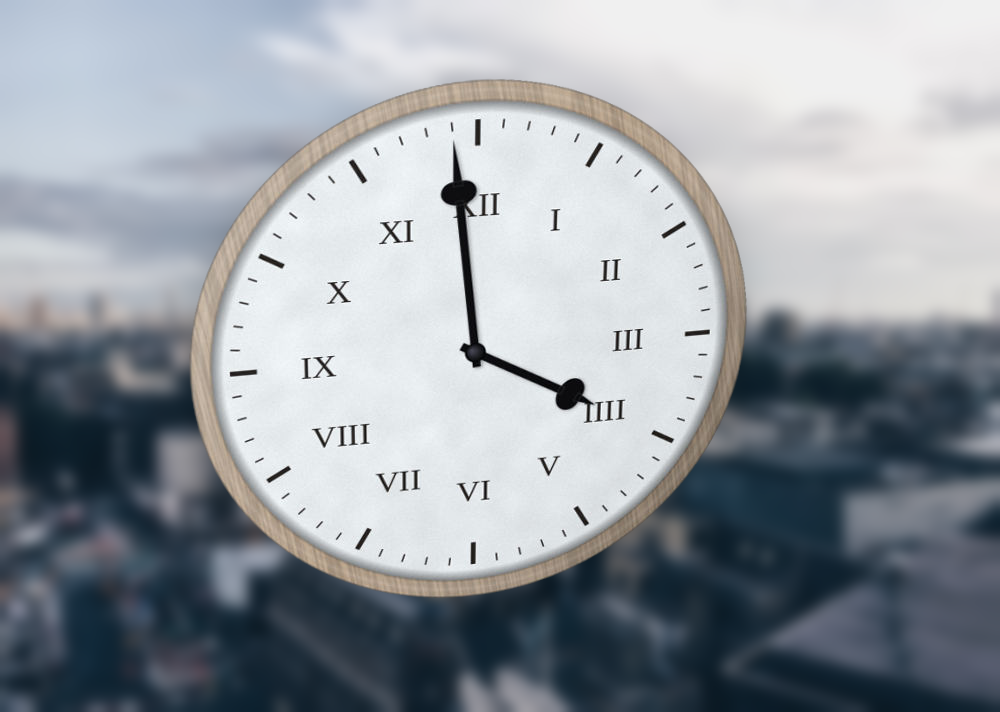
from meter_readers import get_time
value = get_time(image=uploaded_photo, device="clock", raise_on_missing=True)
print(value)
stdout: 3:59
